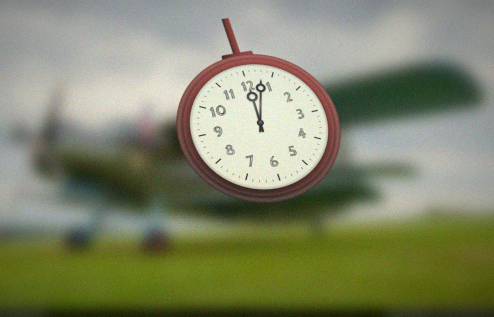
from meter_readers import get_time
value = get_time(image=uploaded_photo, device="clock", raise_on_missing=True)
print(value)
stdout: 12:03
